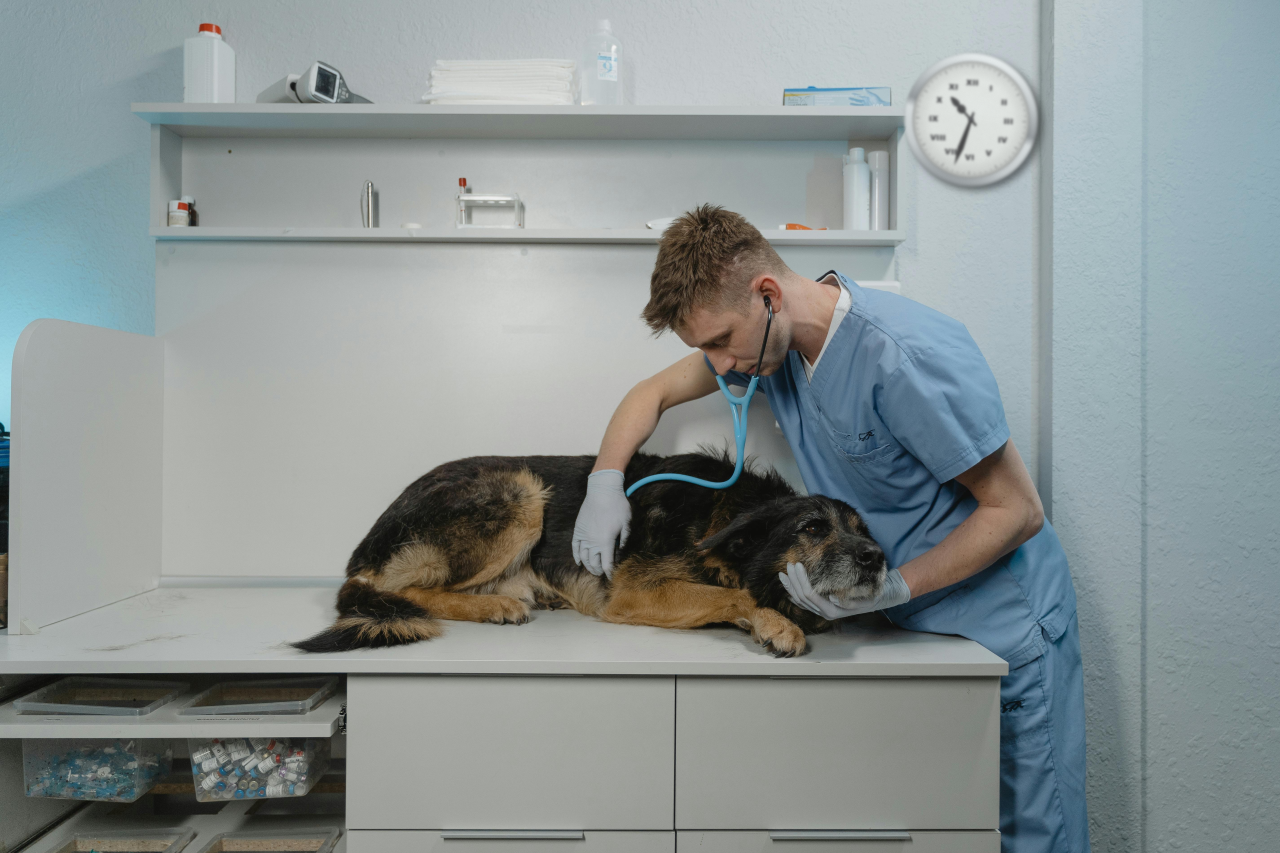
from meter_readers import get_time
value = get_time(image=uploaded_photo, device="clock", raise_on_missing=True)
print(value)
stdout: 10:33
